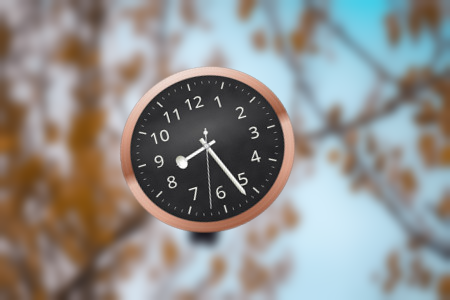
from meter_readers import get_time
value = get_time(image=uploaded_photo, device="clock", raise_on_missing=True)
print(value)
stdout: 8:26:32
